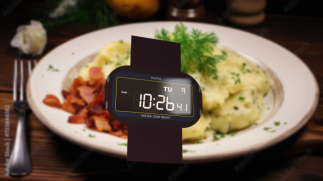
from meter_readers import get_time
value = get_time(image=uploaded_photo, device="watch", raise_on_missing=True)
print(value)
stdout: 10:26:41
